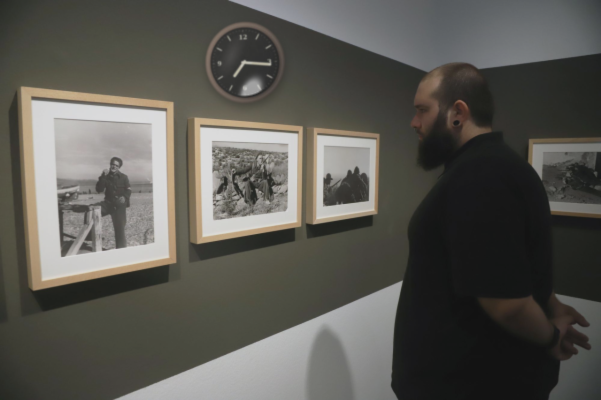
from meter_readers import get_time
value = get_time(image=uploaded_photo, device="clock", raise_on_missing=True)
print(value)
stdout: 7:16
